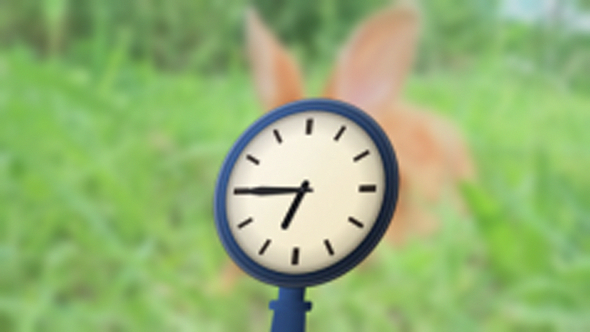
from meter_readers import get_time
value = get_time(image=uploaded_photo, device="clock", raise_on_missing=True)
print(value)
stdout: 6:45
